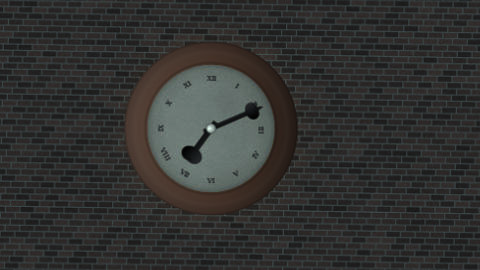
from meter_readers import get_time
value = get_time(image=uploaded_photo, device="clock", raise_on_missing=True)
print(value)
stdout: 7:11
